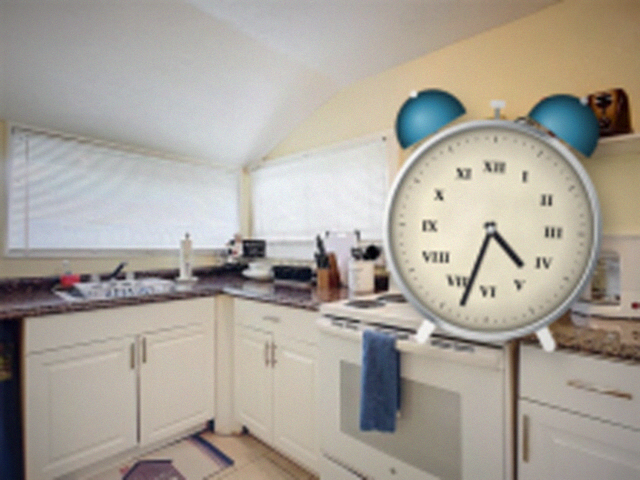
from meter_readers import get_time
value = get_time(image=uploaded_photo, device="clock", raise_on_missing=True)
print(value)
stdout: 4:33
